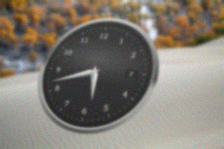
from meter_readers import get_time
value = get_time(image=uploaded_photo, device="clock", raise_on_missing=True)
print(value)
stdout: 5:42
